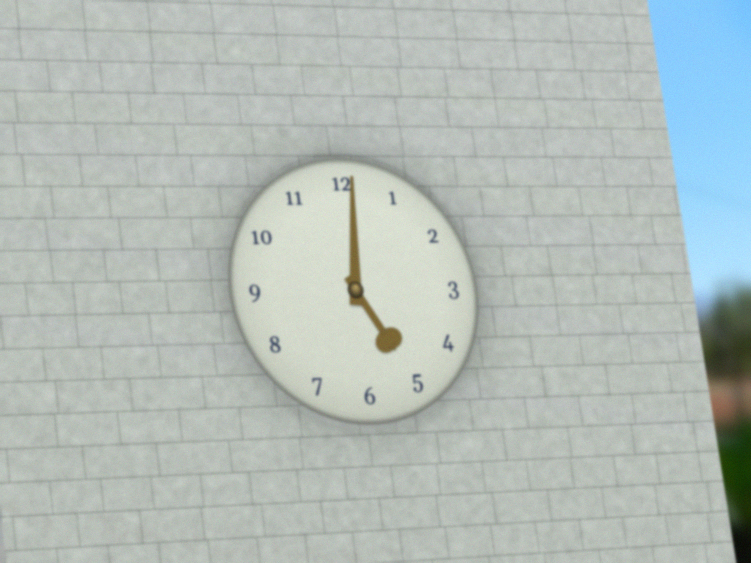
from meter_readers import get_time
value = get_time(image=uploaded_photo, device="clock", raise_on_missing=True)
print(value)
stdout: 5:01
